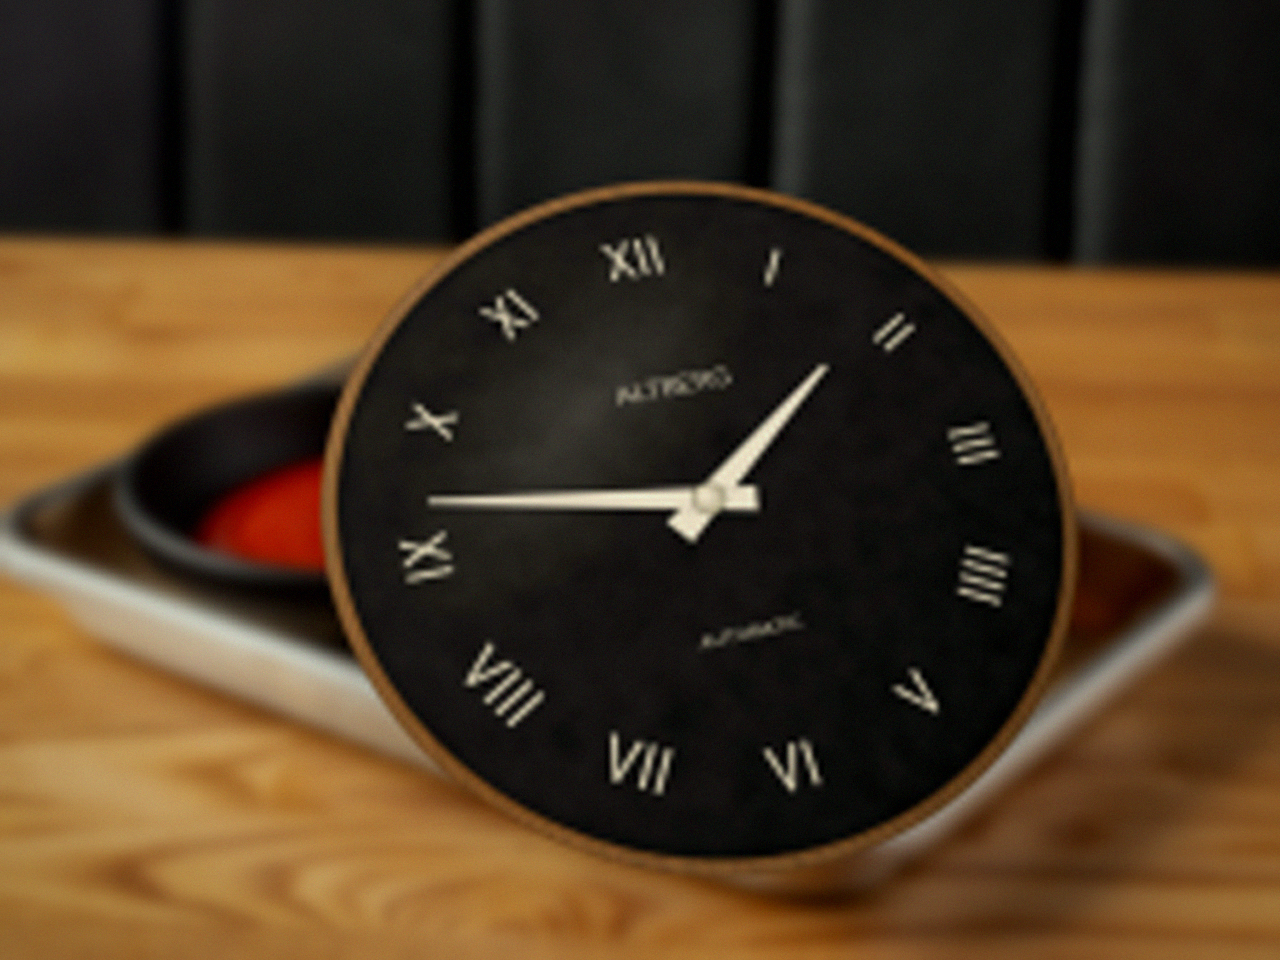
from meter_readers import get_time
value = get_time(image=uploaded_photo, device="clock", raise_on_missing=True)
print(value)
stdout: 1:47
